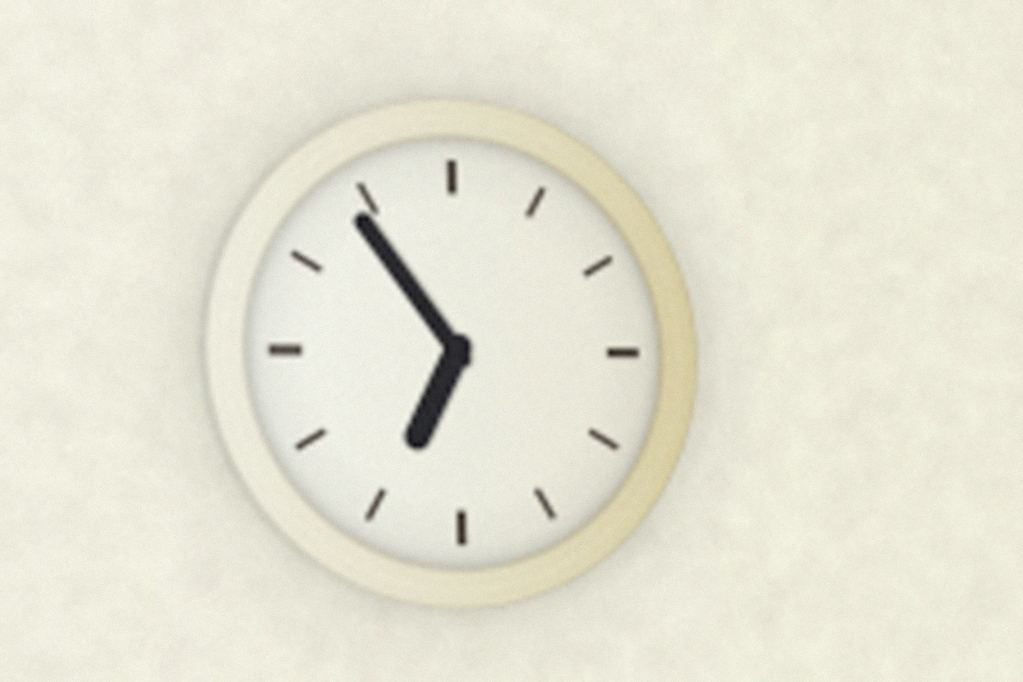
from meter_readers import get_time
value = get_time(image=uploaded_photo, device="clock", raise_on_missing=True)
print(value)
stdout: 6:54
